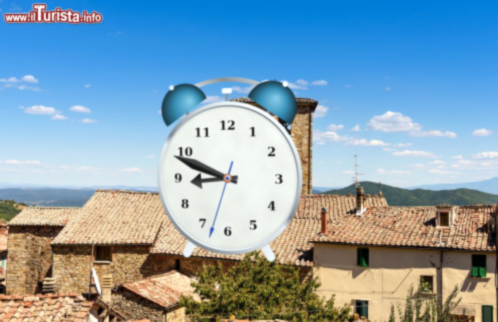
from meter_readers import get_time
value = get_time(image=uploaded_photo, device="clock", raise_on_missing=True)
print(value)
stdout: 8:48:33
